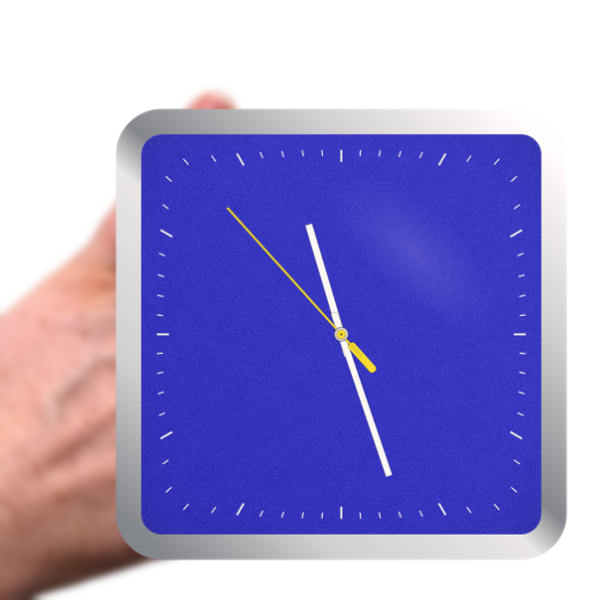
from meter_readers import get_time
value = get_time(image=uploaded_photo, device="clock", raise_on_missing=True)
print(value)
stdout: 11:26:53
